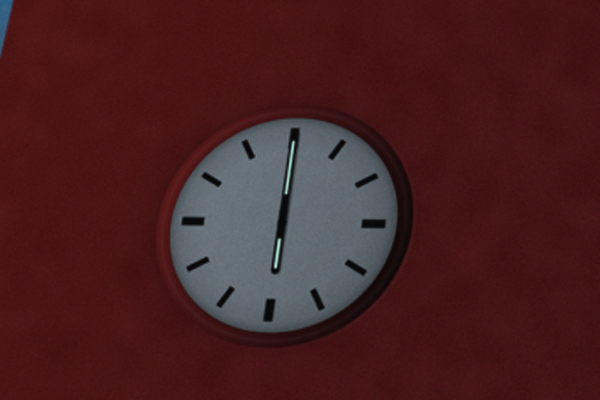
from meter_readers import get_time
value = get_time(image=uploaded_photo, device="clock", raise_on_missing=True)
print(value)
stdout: 6:00
